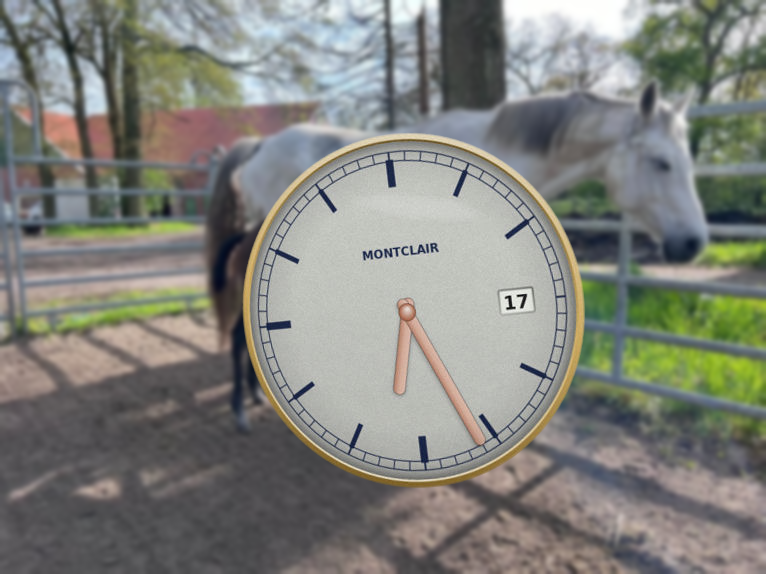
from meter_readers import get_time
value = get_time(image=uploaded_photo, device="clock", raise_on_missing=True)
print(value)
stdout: 6:26
